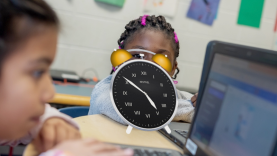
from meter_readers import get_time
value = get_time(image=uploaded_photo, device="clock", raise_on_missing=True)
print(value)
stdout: 4:51
